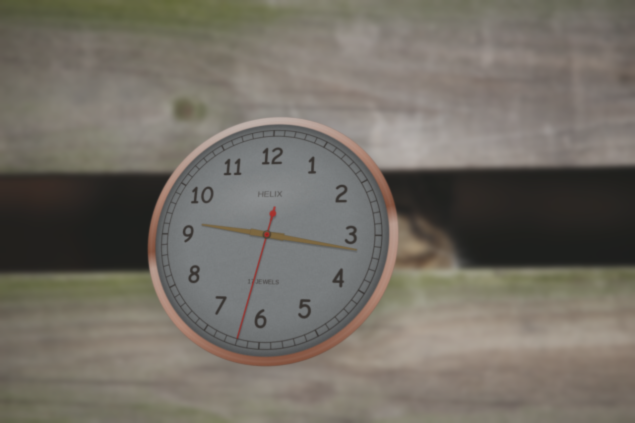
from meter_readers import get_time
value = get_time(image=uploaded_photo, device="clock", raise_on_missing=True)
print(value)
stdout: 9:16:32
